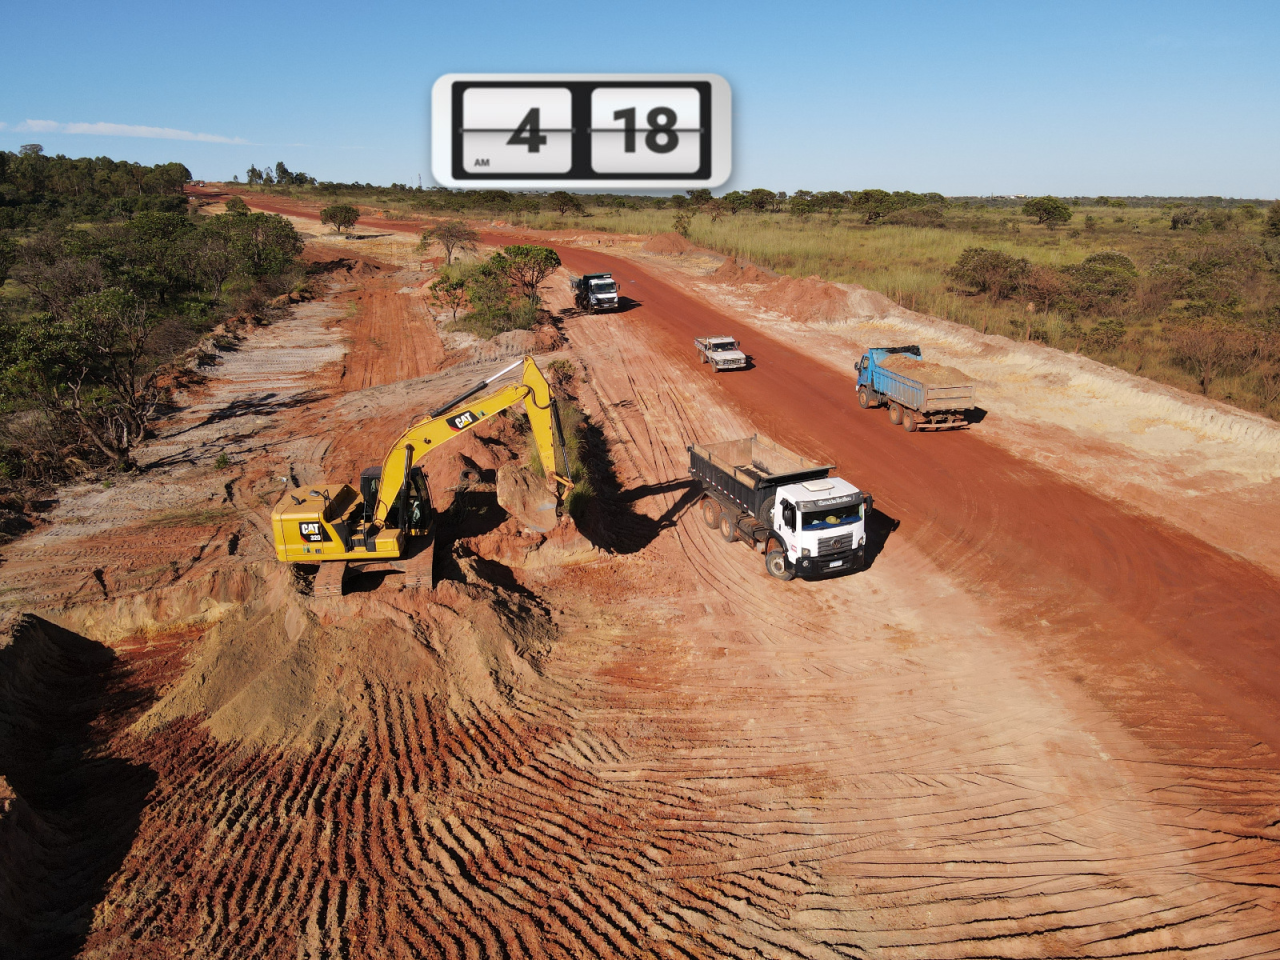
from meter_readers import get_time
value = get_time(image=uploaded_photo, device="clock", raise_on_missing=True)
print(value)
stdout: 4:18
